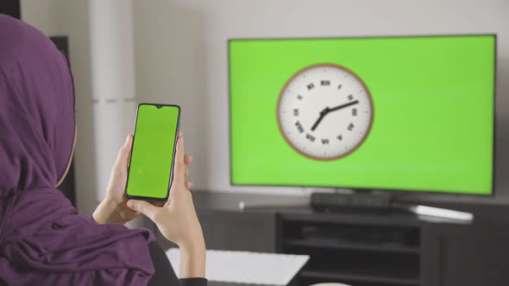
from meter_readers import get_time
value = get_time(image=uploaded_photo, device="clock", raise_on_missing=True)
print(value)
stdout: 7:12
